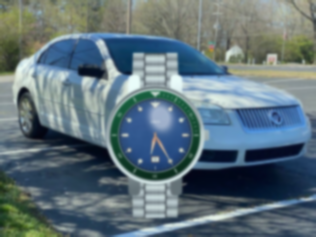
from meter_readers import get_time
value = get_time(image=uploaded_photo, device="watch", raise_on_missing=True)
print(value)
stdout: 6:25
